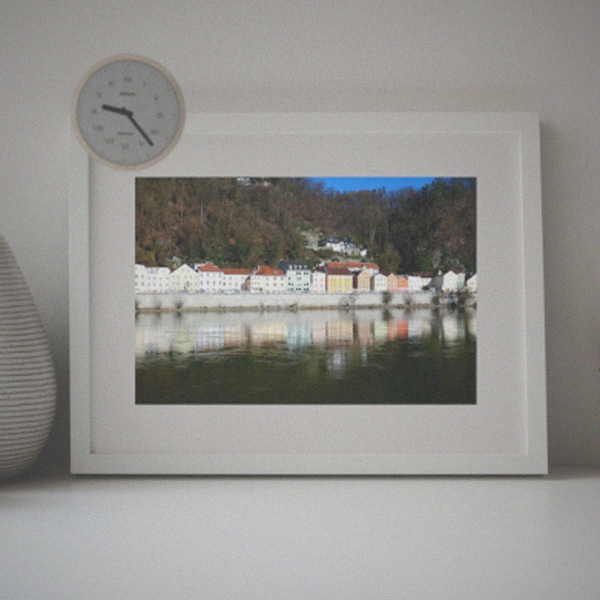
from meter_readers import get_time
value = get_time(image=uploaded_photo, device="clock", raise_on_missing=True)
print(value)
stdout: 9:23
